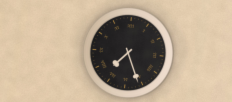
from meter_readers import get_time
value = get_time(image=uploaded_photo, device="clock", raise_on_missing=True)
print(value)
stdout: 7:26
